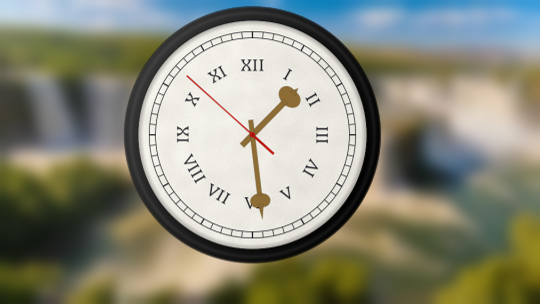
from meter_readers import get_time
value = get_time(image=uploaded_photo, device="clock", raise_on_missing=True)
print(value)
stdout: 1:28:52
